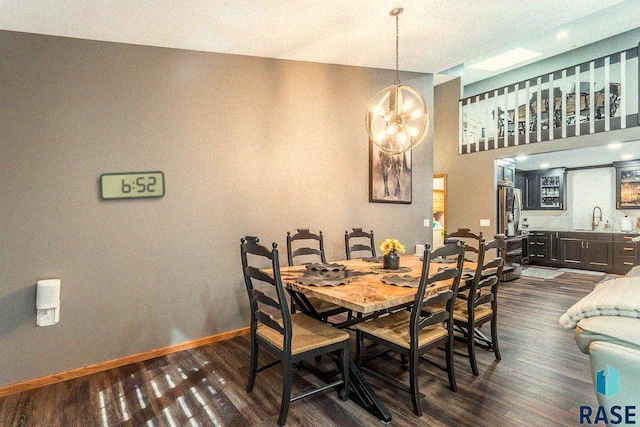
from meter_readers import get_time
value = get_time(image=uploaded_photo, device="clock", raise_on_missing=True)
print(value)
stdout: 6:52
